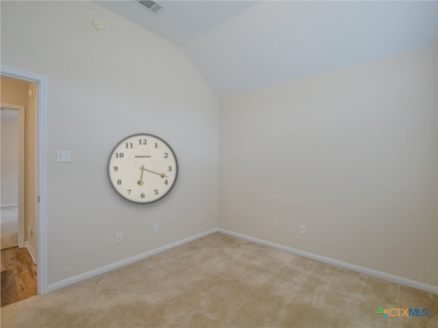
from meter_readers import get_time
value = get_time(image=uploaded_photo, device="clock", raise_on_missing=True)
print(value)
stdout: 6:18
